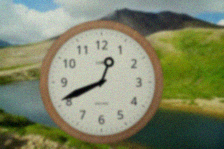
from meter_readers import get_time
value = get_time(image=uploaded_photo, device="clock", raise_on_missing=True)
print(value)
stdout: 12:41
